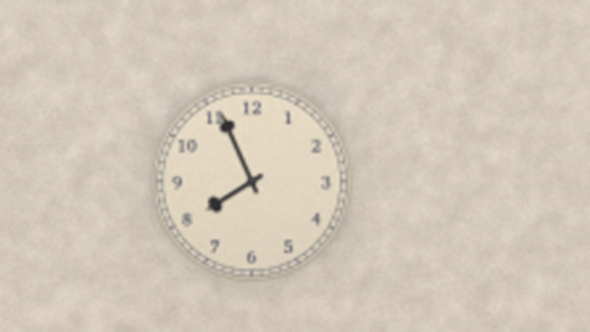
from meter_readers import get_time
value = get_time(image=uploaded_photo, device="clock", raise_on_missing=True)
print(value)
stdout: 7:56
